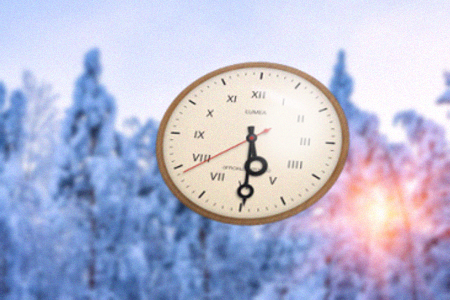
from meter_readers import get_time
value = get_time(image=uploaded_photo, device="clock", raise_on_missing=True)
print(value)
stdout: 5:29:39
